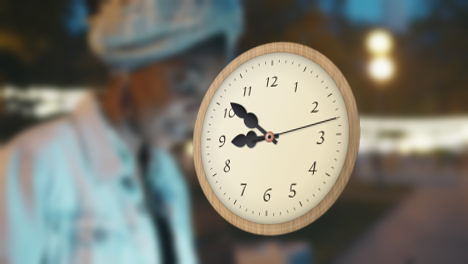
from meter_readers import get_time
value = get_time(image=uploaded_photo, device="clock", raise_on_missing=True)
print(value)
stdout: 8:51:13
